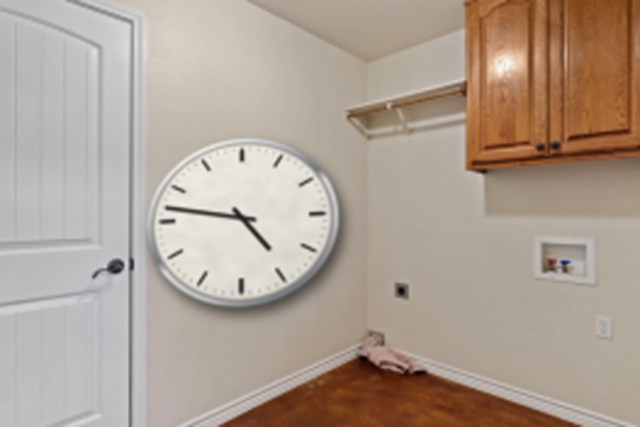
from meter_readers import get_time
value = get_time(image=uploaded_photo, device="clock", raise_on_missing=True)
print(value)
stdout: 4:47
